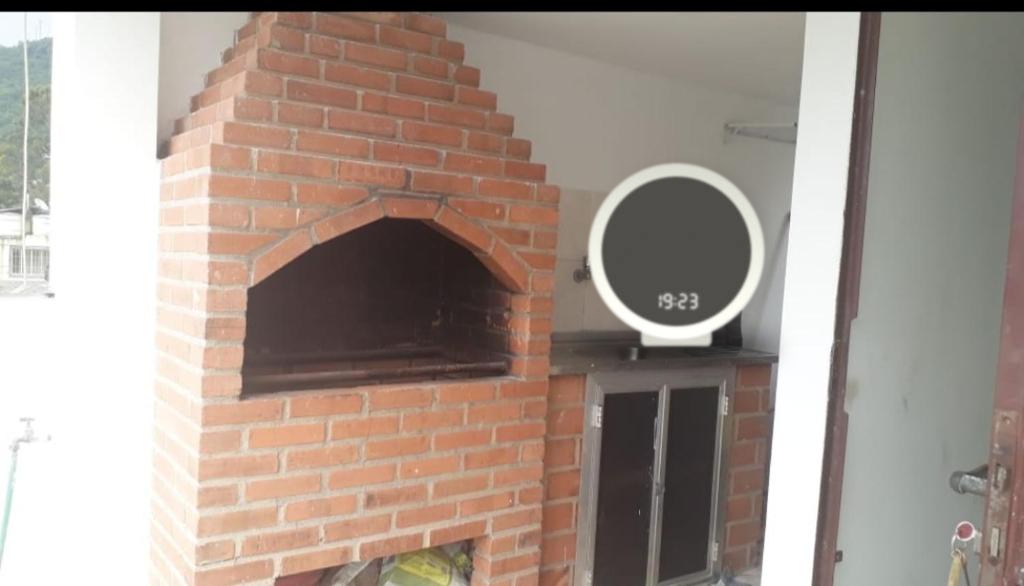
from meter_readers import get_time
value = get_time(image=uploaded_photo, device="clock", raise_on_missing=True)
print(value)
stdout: 19:23
